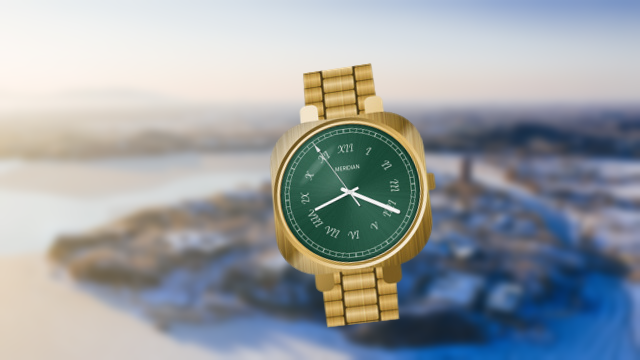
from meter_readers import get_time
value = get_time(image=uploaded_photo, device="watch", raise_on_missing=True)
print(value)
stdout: 8:19:55
